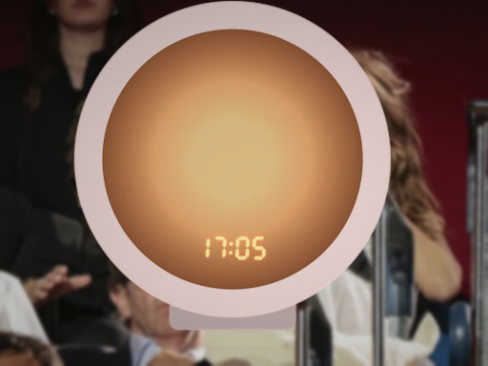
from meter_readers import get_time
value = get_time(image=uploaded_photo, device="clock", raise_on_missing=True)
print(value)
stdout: 17:05
